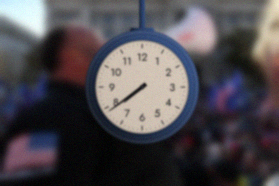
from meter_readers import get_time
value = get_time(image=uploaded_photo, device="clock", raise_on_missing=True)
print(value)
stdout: 7:39
